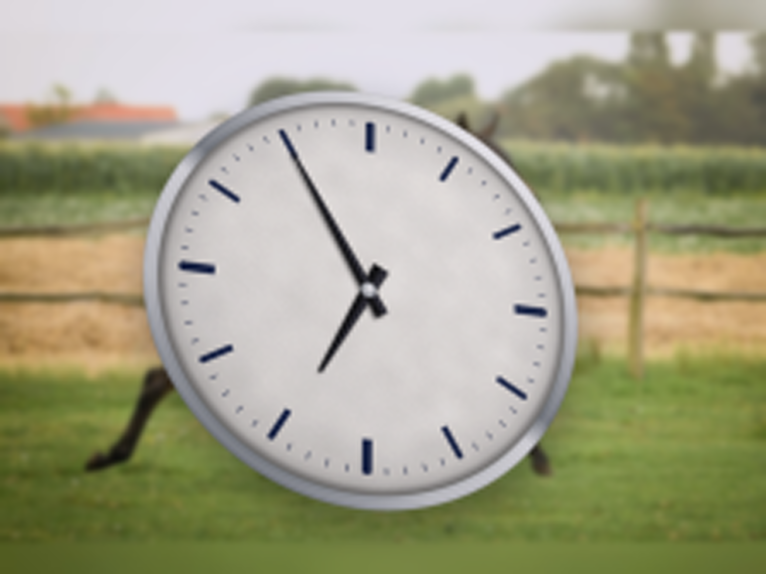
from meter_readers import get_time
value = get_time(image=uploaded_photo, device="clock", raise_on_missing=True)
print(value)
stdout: 6:55
